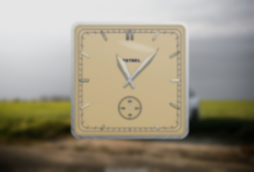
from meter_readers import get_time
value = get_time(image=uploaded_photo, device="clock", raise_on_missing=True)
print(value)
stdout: 11:07
